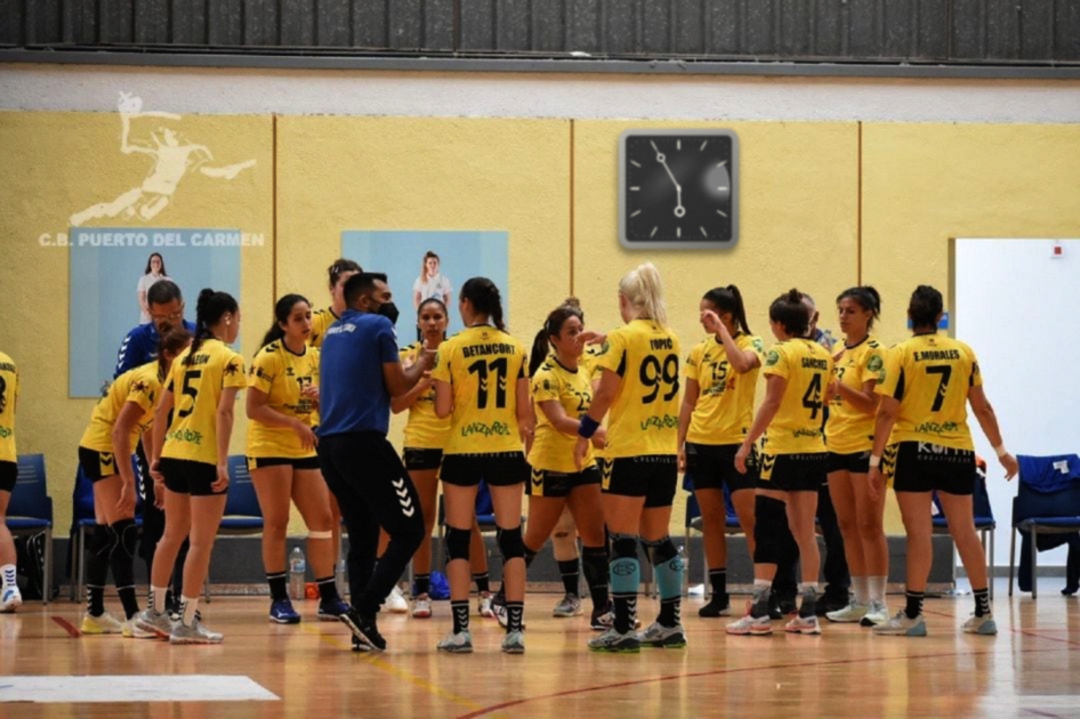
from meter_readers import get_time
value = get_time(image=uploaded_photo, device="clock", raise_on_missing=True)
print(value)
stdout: 5:55
